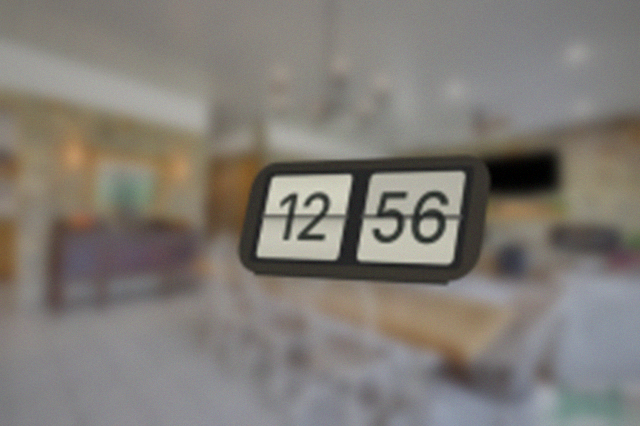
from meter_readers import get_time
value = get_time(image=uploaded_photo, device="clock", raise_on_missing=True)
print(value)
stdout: 12:56
